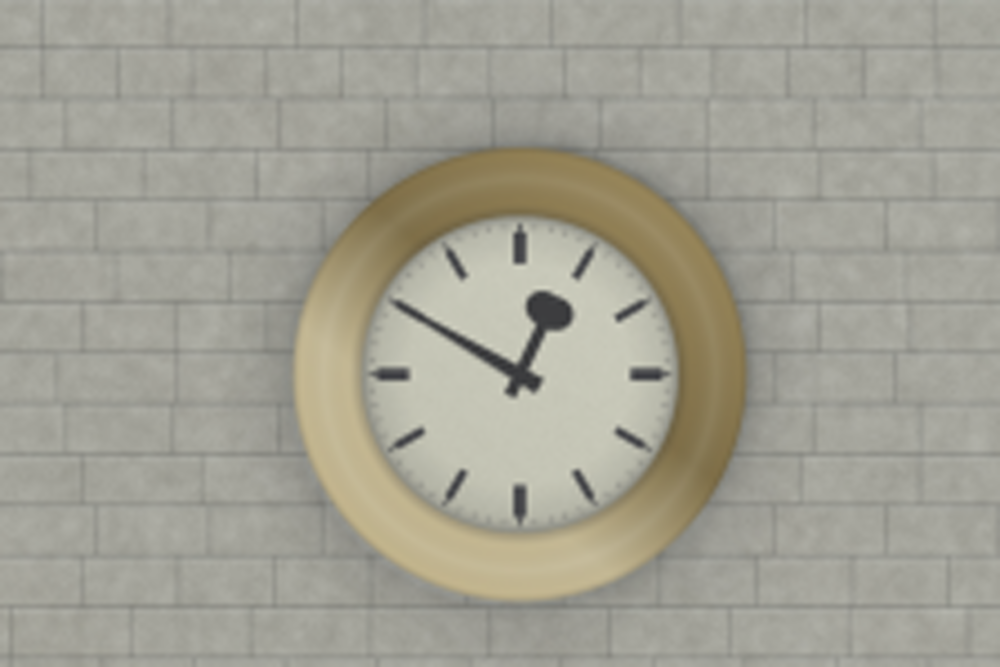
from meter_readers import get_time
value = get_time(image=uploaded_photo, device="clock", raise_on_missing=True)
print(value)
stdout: 12:50
